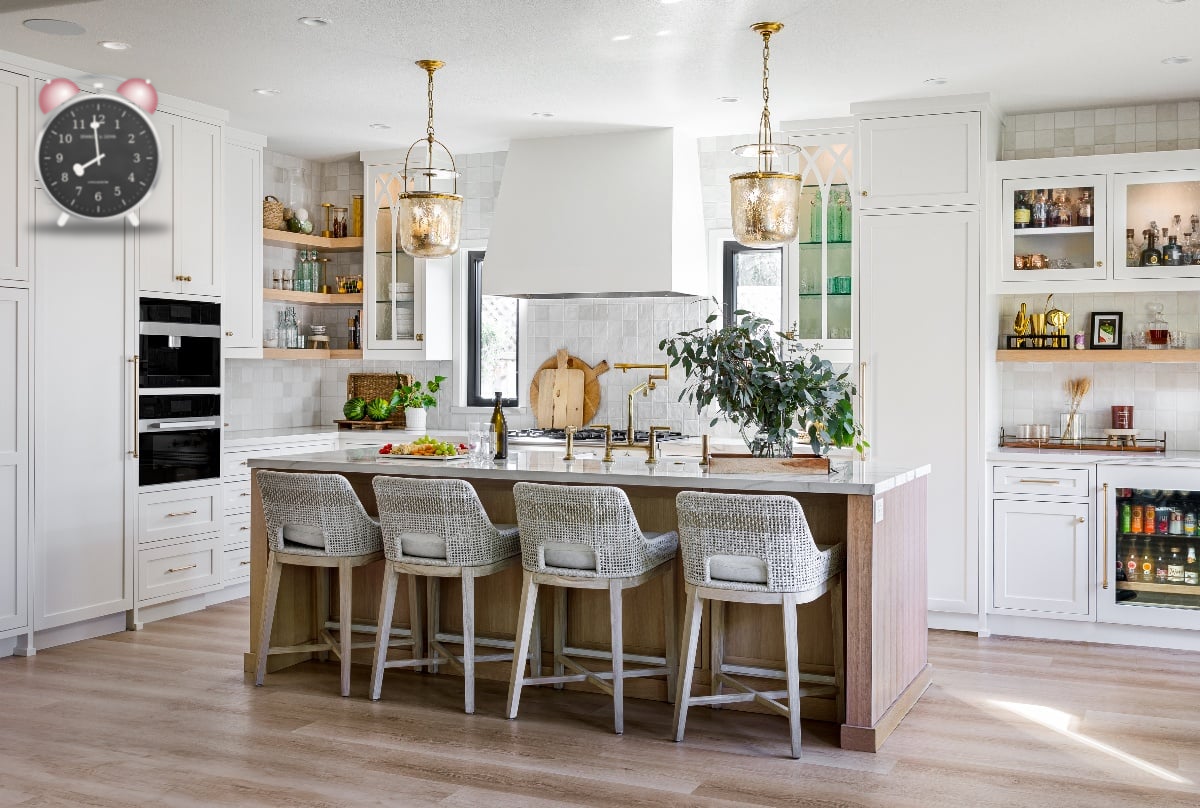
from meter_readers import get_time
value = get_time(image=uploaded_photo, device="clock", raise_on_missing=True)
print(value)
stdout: 7:59
